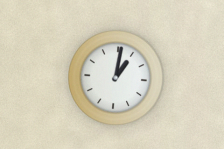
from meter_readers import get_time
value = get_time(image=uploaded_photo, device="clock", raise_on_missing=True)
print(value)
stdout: 1:01
